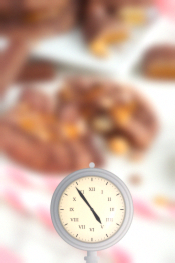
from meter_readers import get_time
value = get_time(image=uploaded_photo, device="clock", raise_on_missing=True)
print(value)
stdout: 4:54
